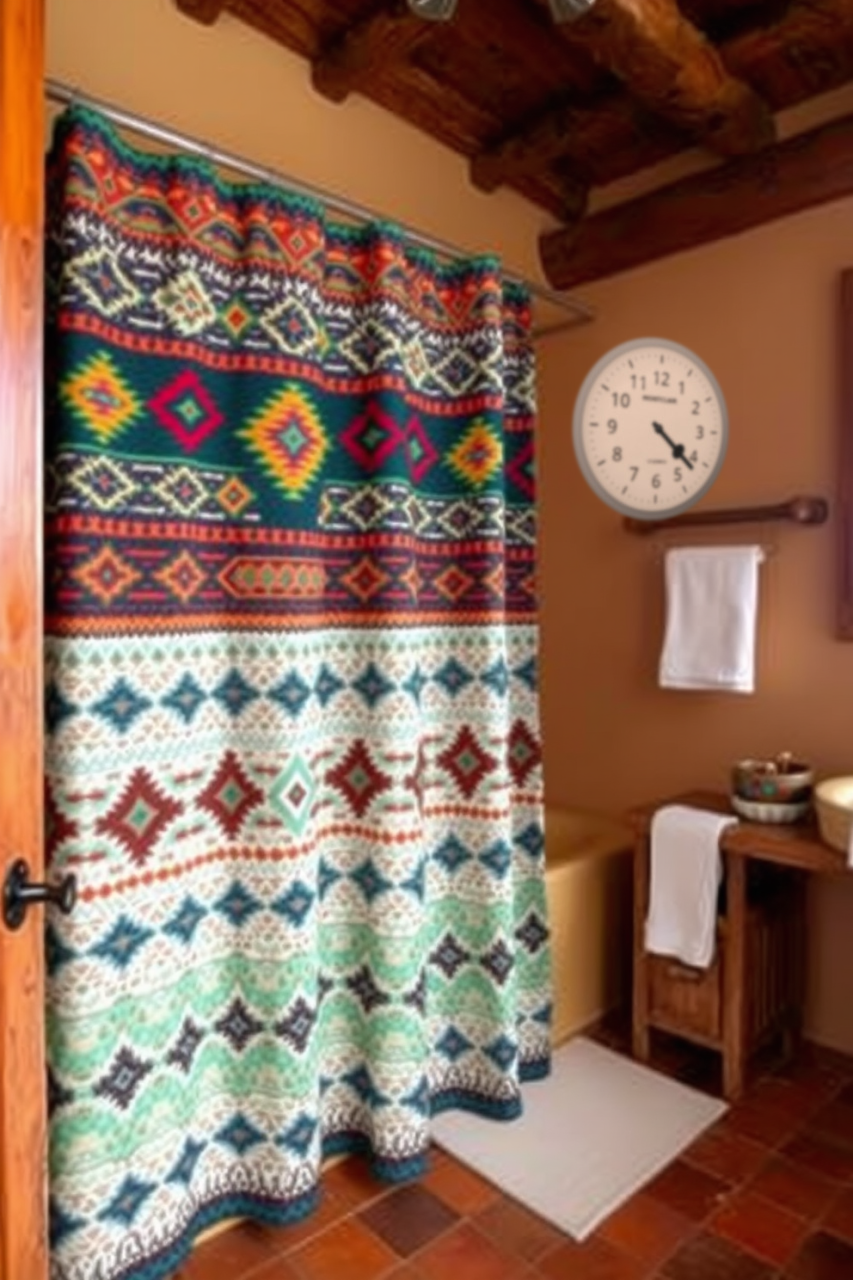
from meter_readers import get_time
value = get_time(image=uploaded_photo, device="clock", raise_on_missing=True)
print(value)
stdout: 4:22
